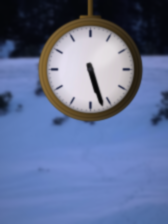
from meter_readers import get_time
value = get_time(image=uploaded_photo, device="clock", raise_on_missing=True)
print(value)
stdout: 5:27
